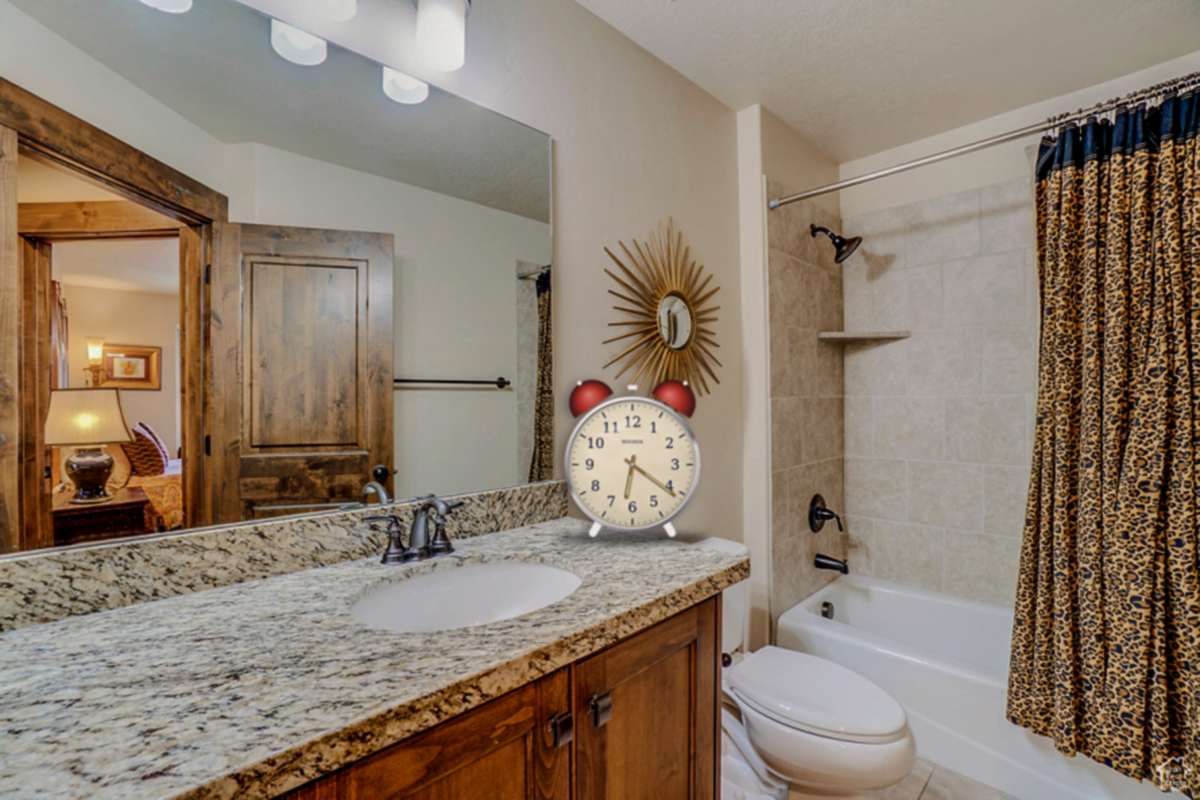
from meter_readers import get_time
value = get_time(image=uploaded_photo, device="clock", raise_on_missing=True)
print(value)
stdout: 6:21
